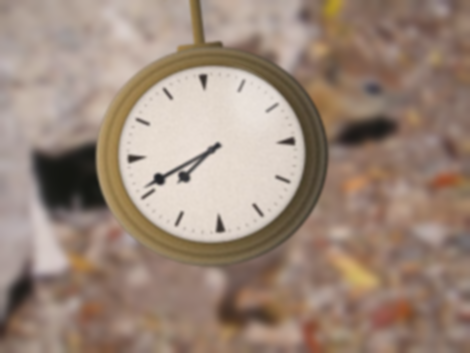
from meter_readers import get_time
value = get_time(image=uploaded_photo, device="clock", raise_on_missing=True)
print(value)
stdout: 7:41
